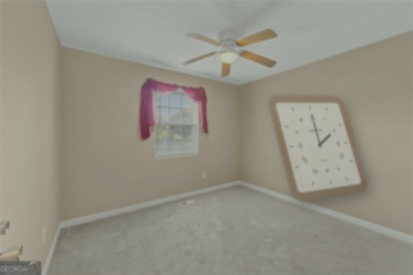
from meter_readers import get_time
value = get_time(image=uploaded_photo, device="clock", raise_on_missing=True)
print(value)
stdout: 2:00
